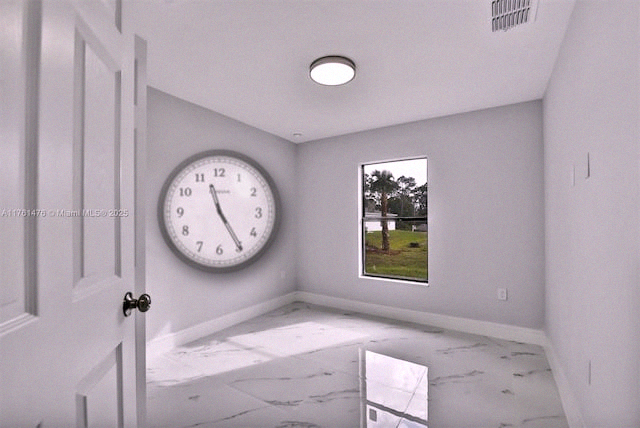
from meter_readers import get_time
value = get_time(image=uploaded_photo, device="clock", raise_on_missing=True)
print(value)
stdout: 11:25
